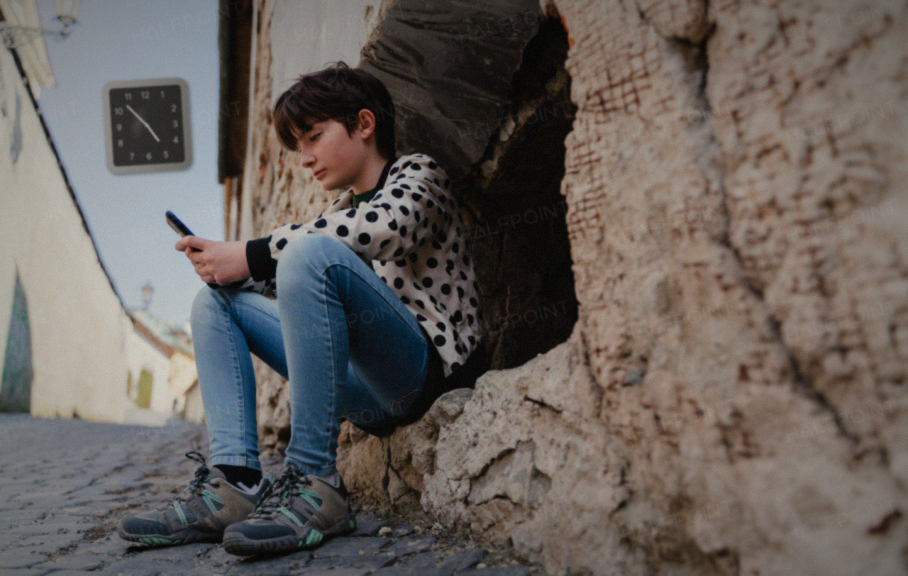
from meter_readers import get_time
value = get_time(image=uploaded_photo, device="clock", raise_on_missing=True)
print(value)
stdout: 4:53
